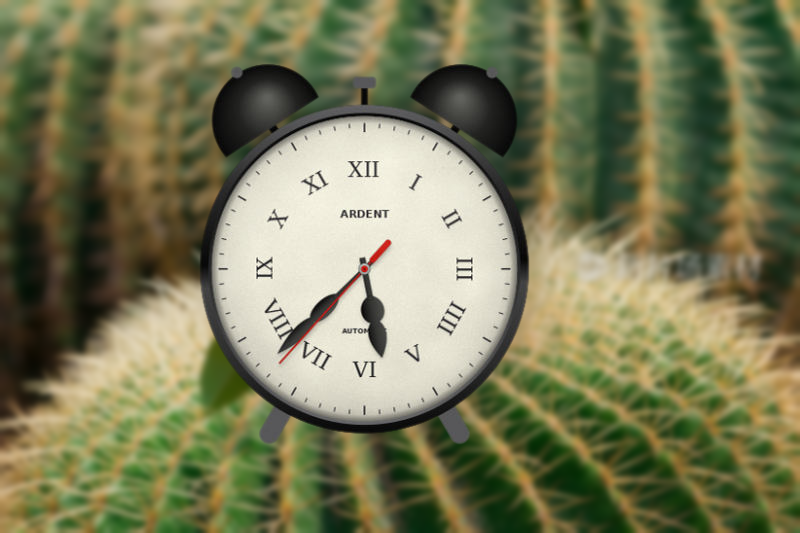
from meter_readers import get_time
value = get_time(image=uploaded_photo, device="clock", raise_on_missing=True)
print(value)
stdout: 5:37:37
